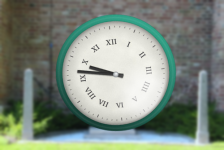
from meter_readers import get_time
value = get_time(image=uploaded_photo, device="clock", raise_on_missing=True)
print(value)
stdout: 9:47
